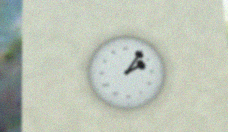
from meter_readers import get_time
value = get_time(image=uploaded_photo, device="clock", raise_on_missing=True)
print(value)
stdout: 2:06
